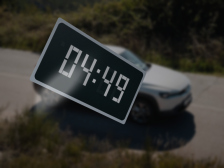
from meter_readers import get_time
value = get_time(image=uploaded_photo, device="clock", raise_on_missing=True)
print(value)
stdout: 4:49
